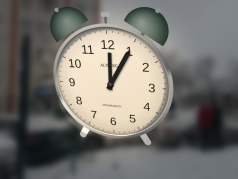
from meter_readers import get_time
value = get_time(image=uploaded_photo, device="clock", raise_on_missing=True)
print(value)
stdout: 12:05
